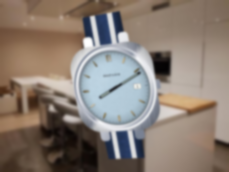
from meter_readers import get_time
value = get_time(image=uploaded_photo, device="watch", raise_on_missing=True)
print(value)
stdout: 8:11
